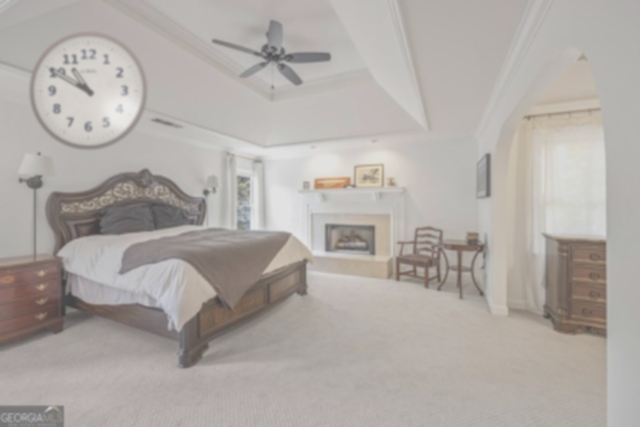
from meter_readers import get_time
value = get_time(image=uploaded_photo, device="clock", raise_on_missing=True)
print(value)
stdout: 10:50
